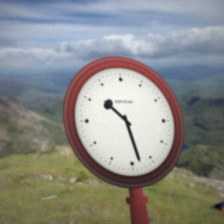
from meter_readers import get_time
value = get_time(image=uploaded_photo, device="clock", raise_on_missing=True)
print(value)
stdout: 10:28
